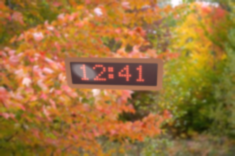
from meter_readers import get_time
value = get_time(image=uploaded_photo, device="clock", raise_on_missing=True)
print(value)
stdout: 12:41
